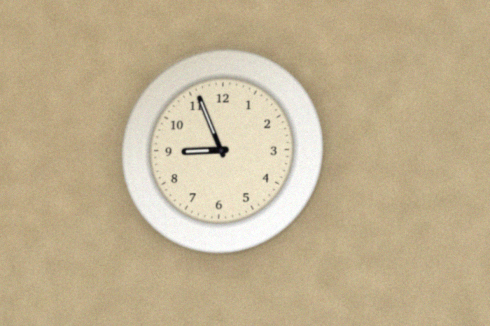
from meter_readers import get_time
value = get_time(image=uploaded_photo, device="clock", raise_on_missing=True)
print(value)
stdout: 8:56
